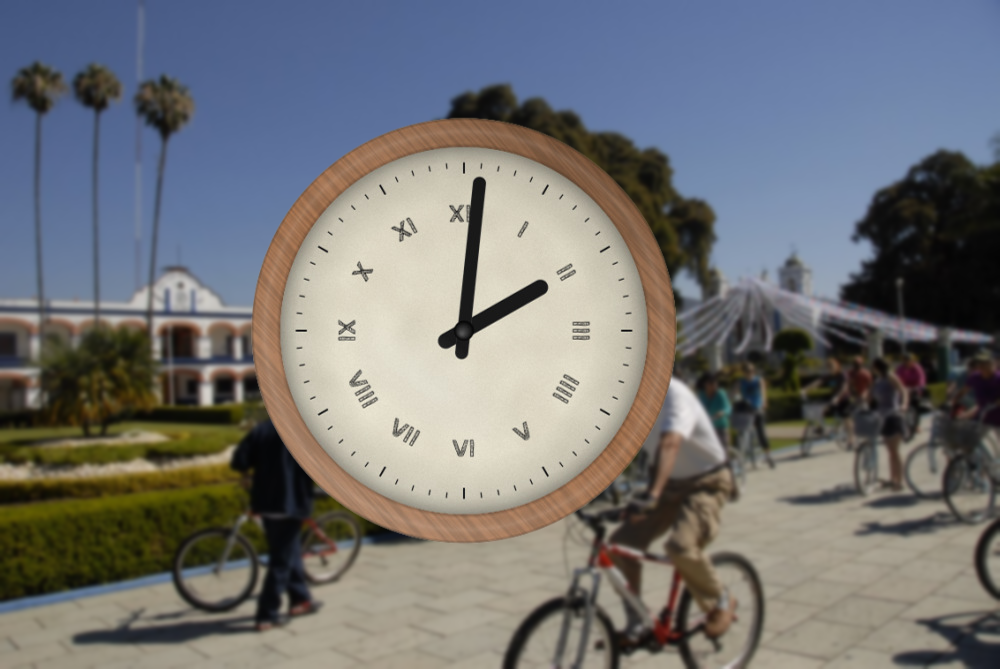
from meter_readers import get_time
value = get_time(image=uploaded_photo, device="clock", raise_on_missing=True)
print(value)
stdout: 2:01
